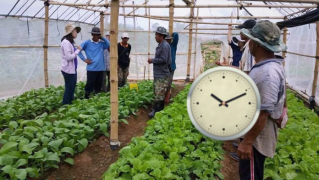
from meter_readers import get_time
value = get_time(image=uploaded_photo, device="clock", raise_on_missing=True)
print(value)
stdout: 10:11
